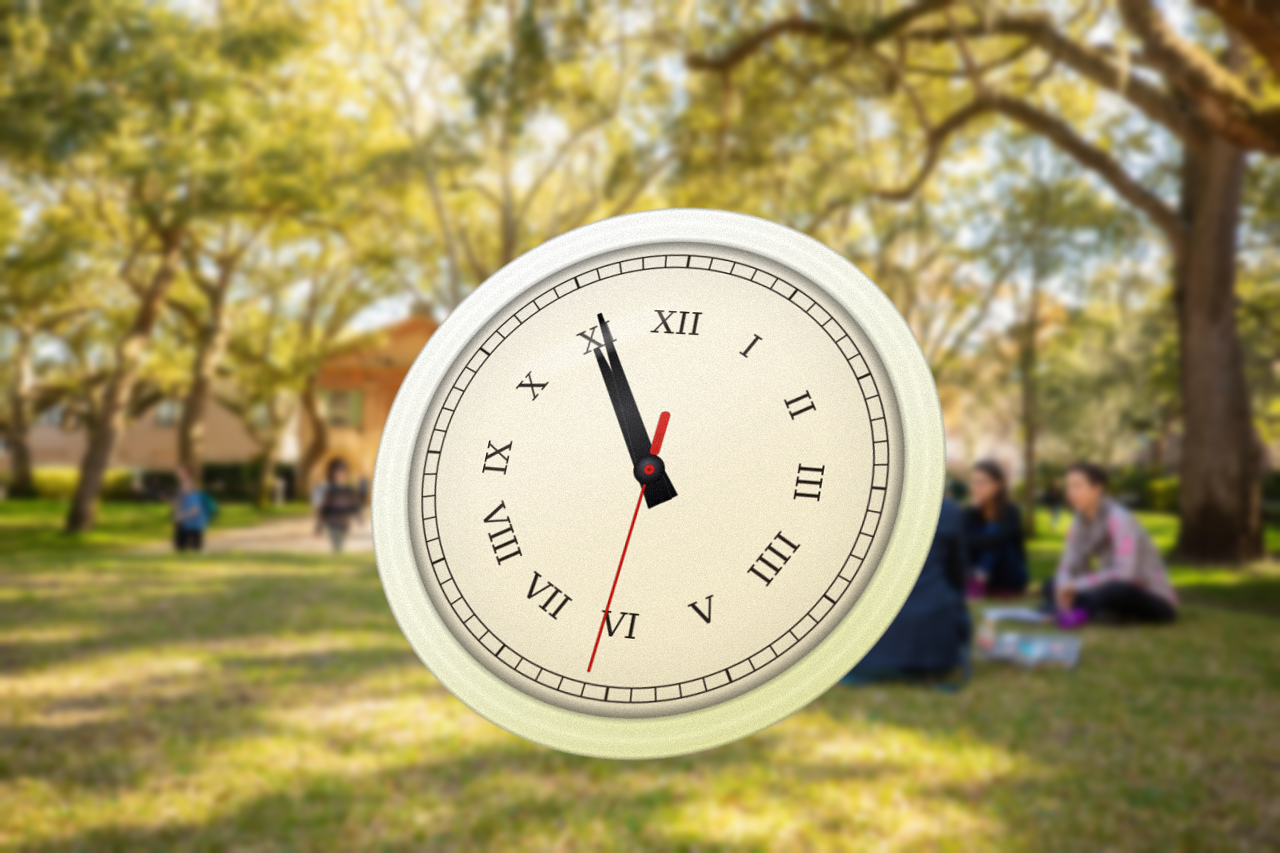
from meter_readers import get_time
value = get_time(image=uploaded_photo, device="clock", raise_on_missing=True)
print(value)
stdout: 10:55:31
